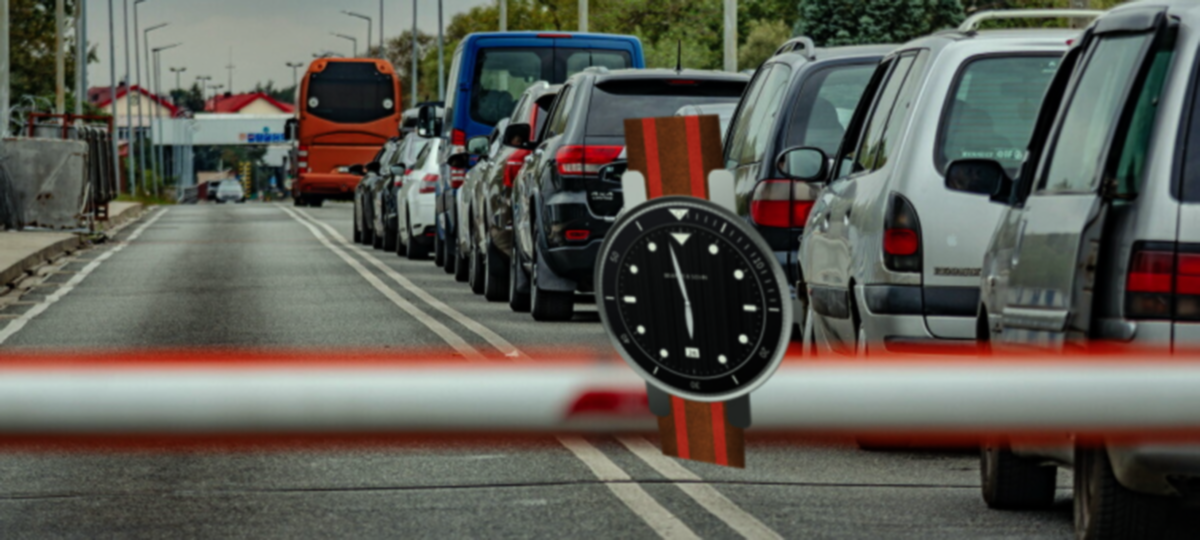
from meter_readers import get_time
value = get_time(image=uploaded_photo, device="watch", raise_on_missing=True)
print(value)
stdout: 5:58
